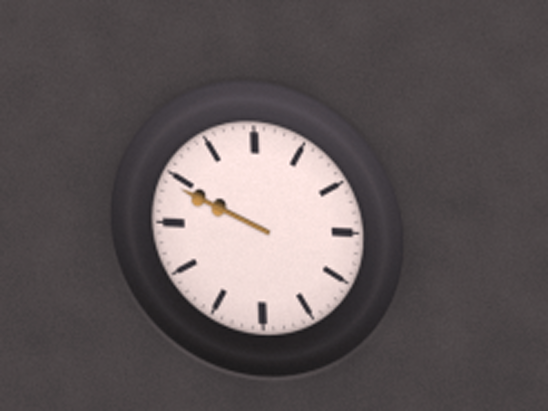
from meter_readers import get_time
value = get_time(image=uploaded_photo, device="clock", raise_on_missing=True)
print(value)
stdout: 9:49
